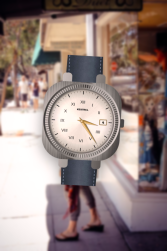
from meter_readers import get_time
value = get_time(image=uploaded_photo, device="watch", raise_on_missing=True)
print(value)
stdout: 3:24
